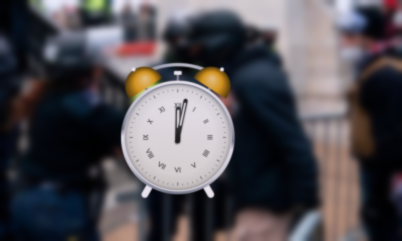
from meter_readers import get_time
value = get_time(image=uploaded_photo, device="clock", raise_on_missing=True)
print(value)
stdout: 12:02
